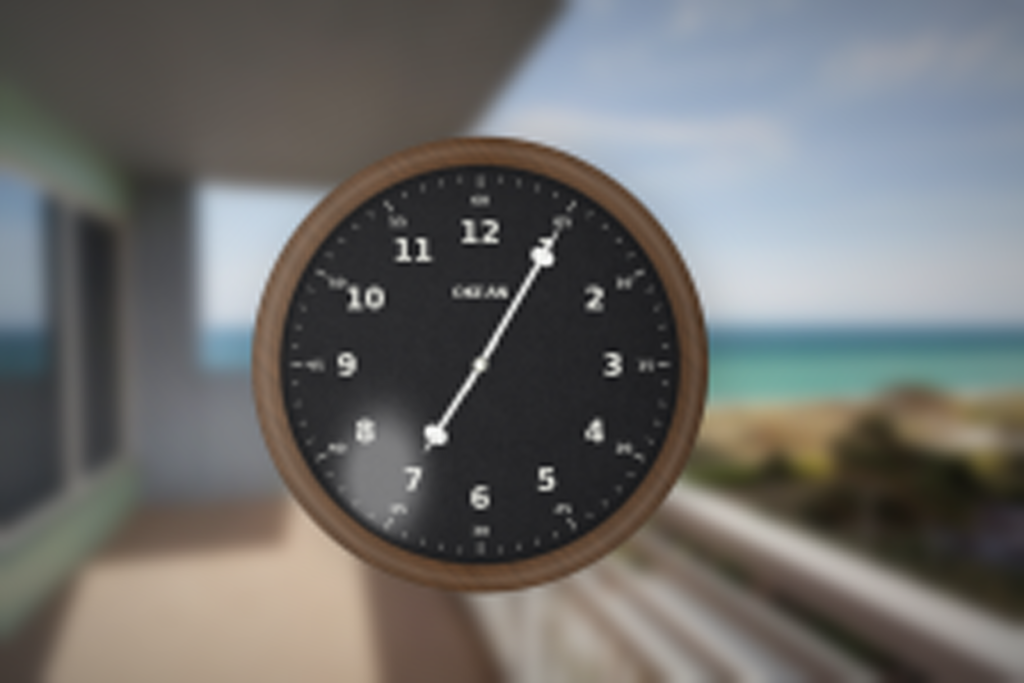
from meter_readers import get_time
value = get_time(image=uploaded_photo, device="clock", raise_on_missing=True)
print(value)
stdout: 7:05
